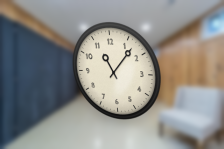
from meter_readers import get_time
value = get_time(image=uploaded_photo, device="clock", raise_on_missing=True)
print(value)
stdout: 11:07
